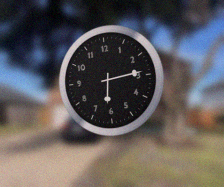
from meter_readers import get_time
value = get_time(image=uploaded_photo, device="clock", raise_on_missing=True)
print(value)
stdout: 6:14
